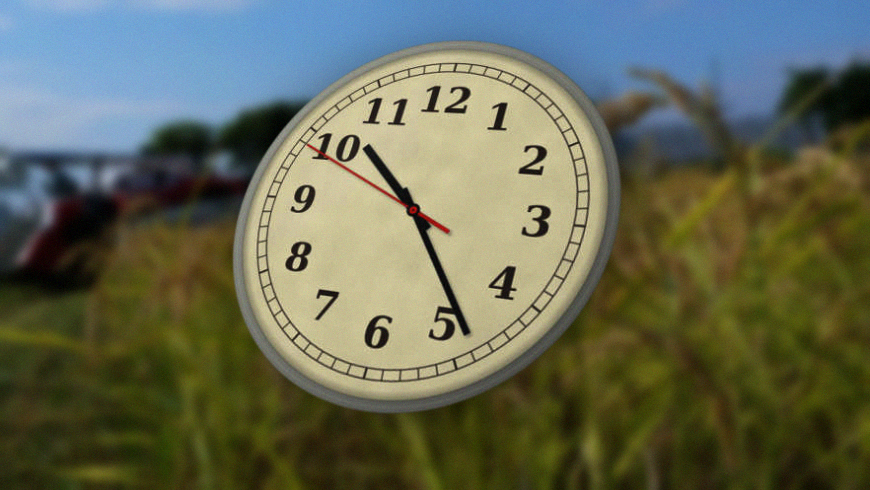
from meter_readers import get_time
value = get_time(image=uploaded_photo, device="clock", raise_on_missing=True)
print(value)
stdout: 10:23:49
